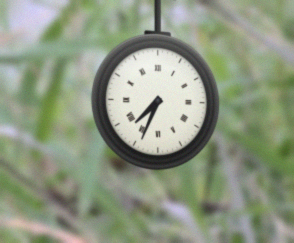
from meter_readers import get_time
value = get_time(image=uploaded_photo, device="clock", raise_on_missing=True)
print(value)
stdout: 7:34
